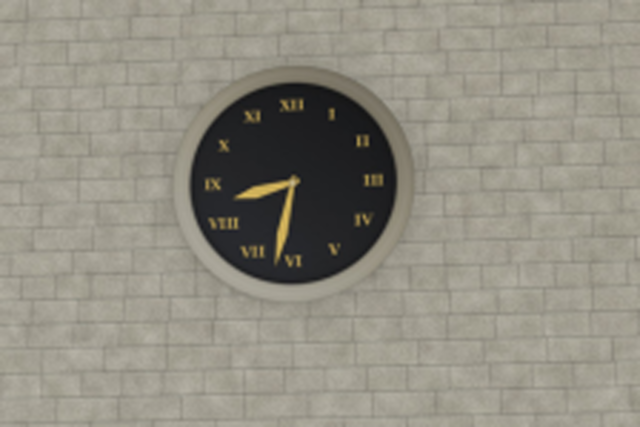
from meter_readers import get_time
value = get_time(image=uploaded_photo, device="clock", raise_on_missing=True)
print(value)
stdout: 8:32
